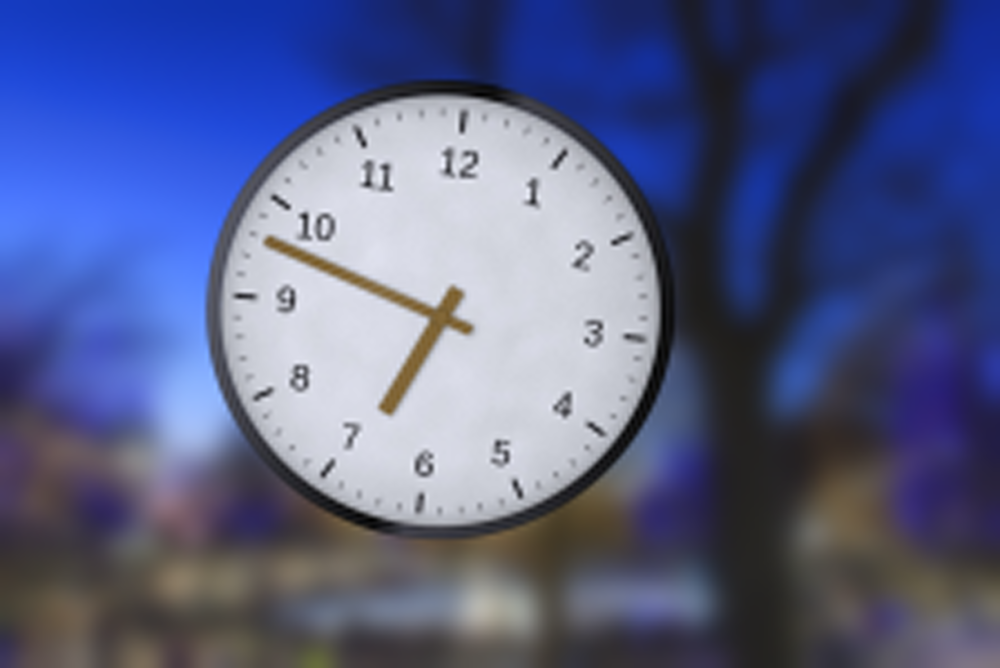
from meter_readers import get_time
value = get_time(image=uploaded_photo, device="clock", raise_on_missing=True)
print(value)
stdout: 6:48
